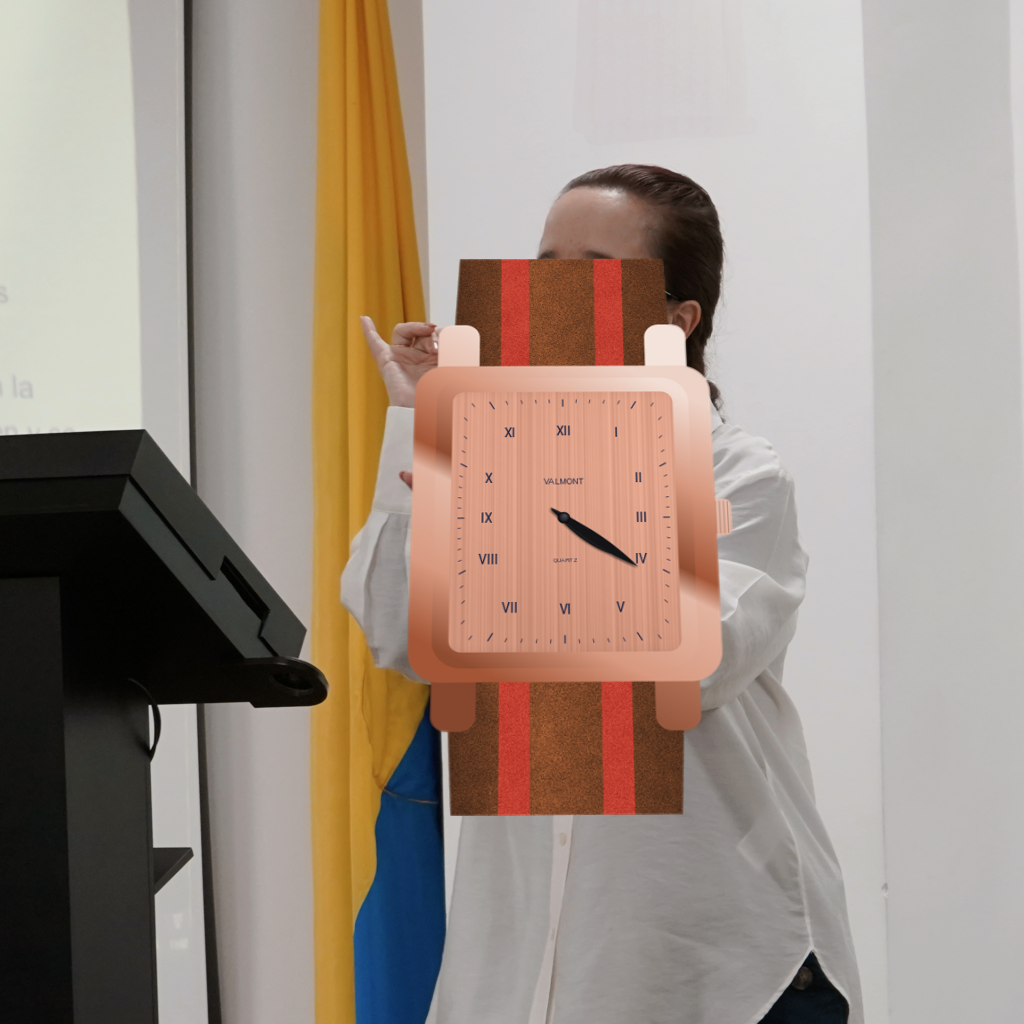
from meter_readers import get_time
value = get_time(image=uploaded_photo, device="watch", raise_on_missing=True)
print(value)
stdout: 4:21
